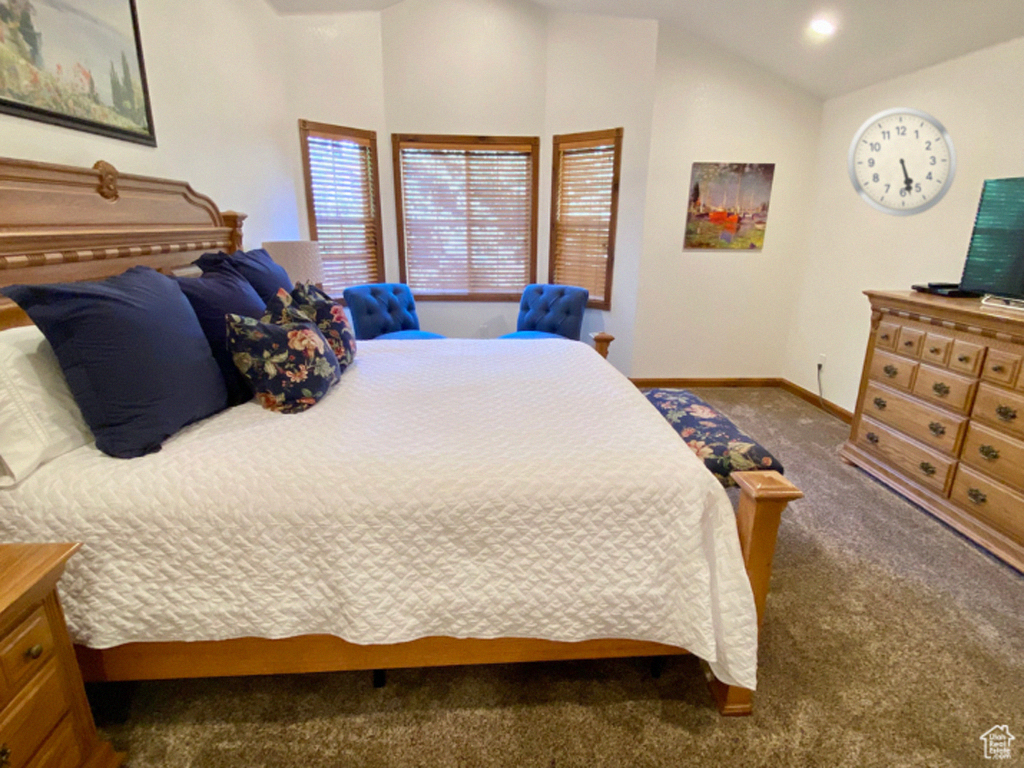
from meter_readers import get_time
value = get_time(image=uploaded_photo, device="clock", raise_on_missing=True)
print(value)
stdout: 5:28
